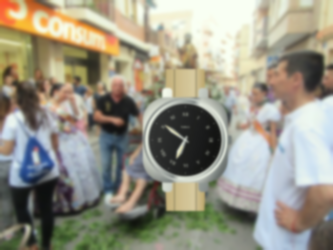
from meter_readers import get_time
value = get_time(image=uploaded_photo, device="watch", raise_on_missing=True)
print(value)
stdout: 6:51
